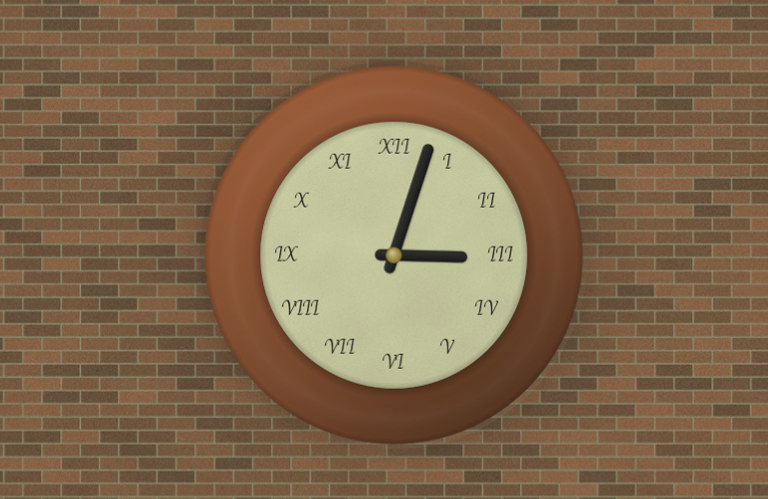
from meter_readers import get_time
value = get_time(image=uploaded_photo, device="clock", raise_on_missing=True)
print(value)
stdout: 3:03
